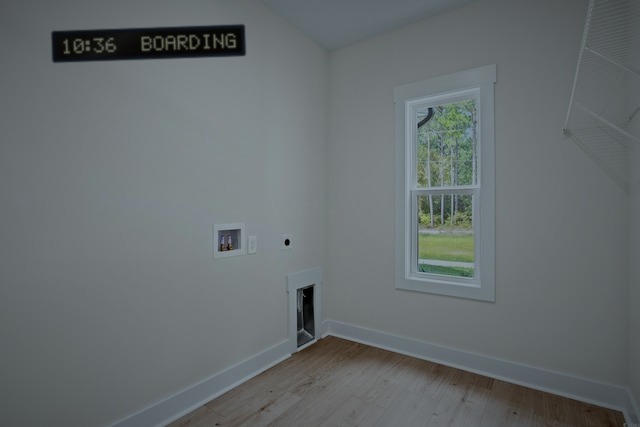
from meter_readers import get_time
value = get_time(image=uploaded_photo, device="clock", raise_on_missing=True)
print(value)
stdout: 10:36
